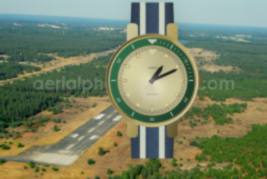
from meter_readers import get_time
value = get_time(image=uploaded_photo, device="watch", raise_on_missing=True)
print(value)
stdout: 1:11
